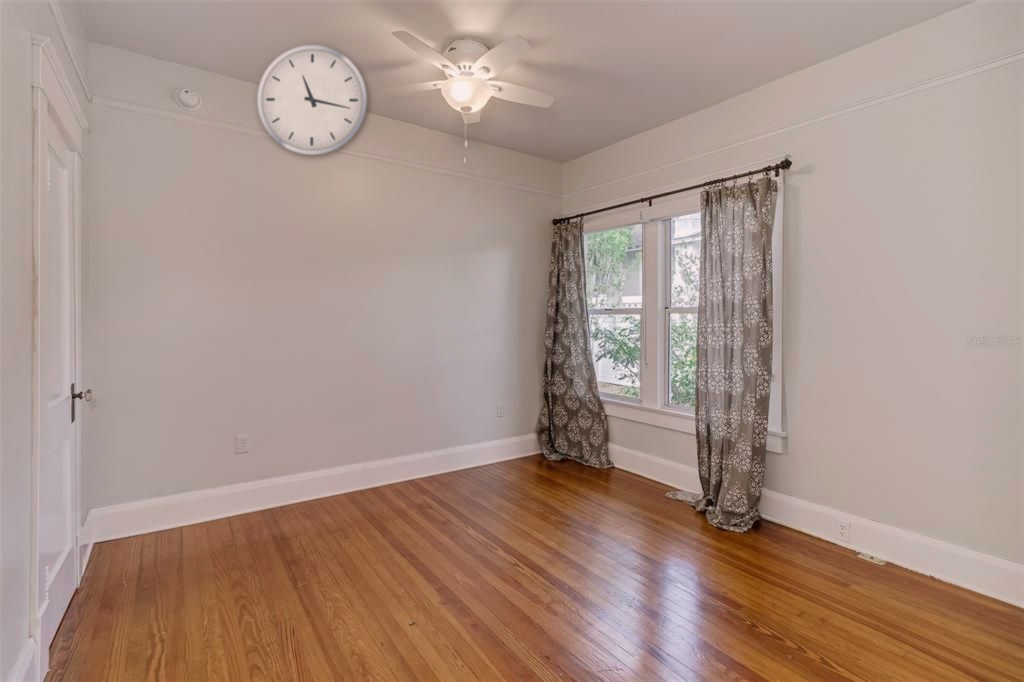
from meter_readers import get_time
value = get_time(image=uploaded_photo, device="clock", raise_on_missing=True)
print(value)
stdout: 11:17
